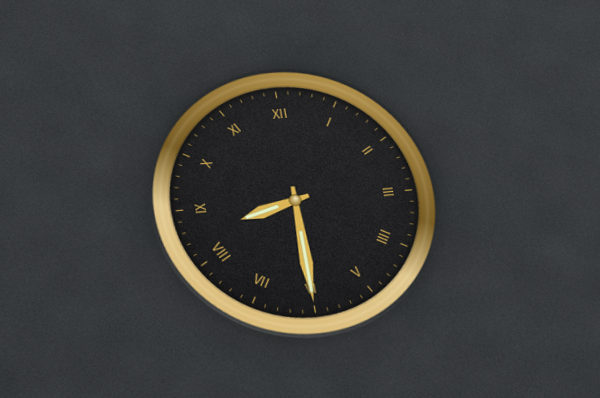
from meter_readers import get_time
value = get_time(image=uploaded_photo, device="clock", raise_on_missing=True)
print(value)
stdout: 8:30
